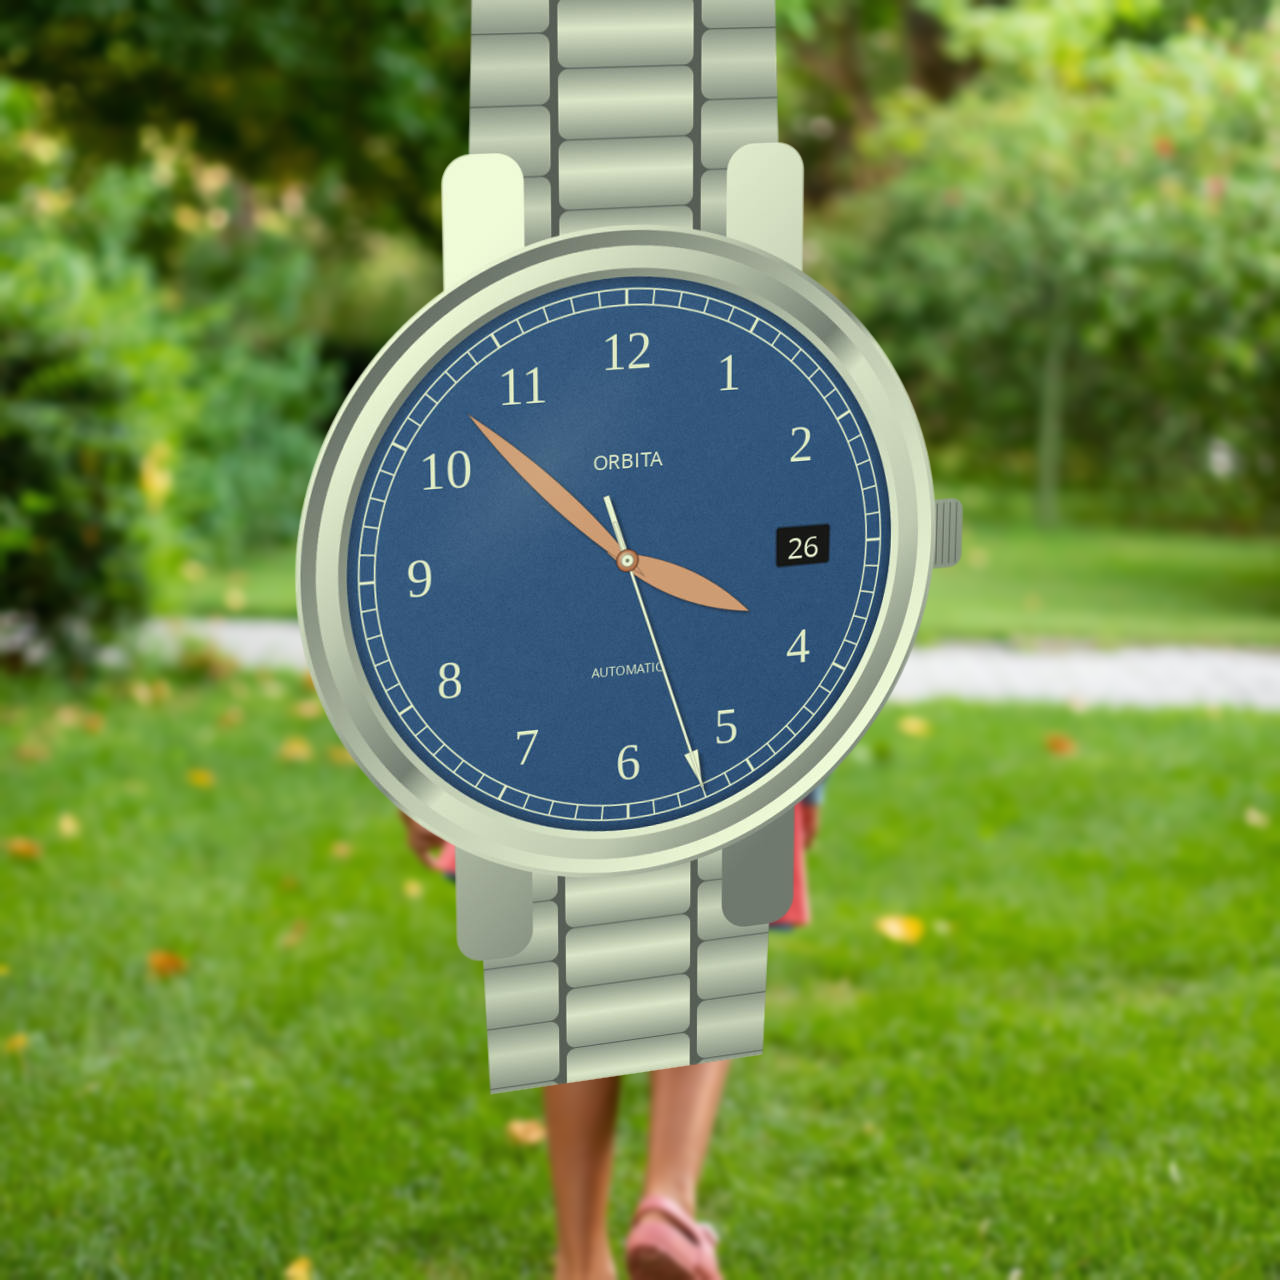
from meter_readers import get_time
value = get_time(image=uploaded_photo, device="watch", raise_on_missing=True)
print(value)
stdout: 3:52:27
